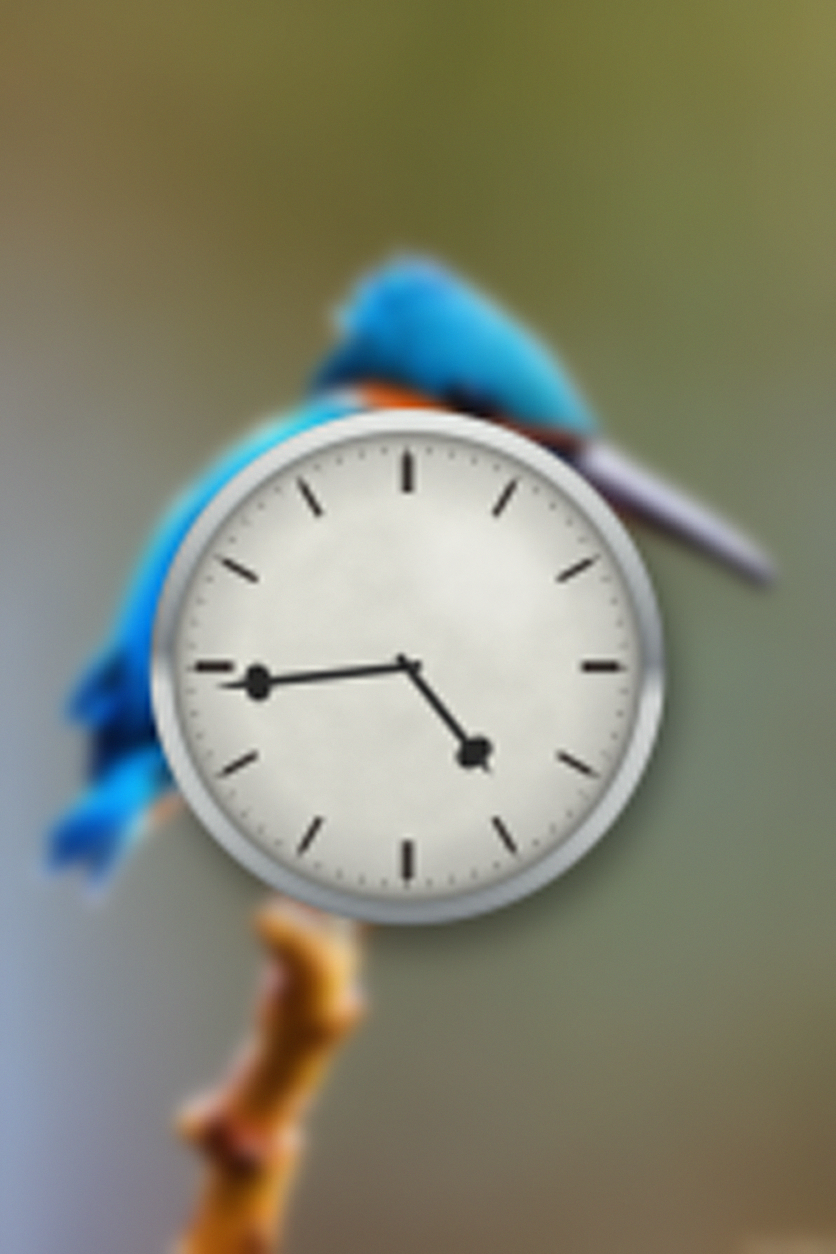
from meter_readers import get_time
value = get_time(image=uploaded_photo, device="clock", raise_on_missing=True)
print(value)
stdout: 4:44
